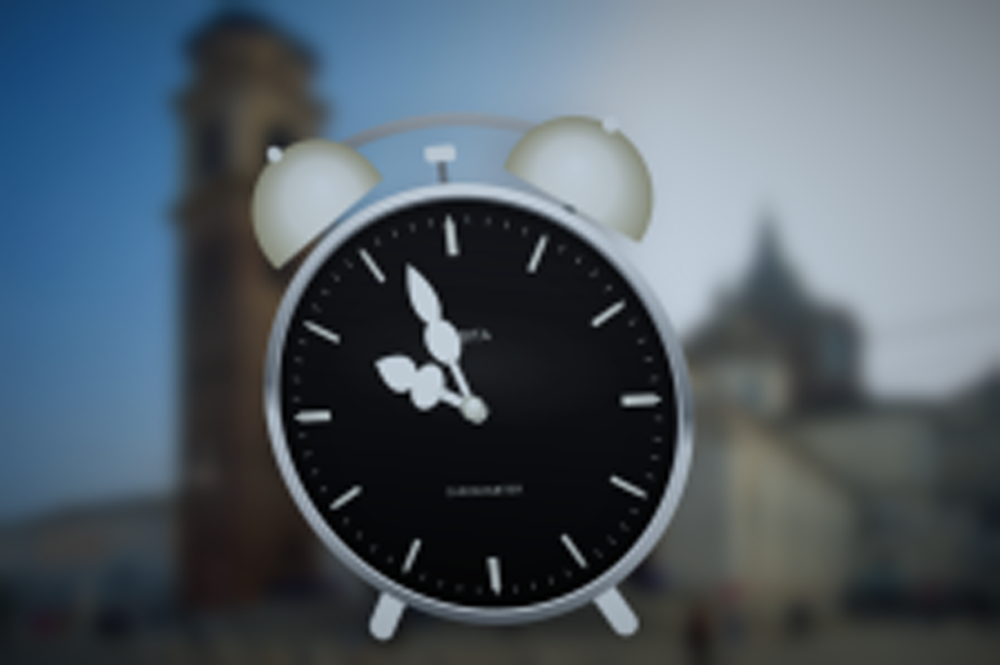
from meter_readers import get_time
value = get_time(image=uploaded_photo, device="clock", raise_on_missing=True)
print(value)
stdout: 9:57
